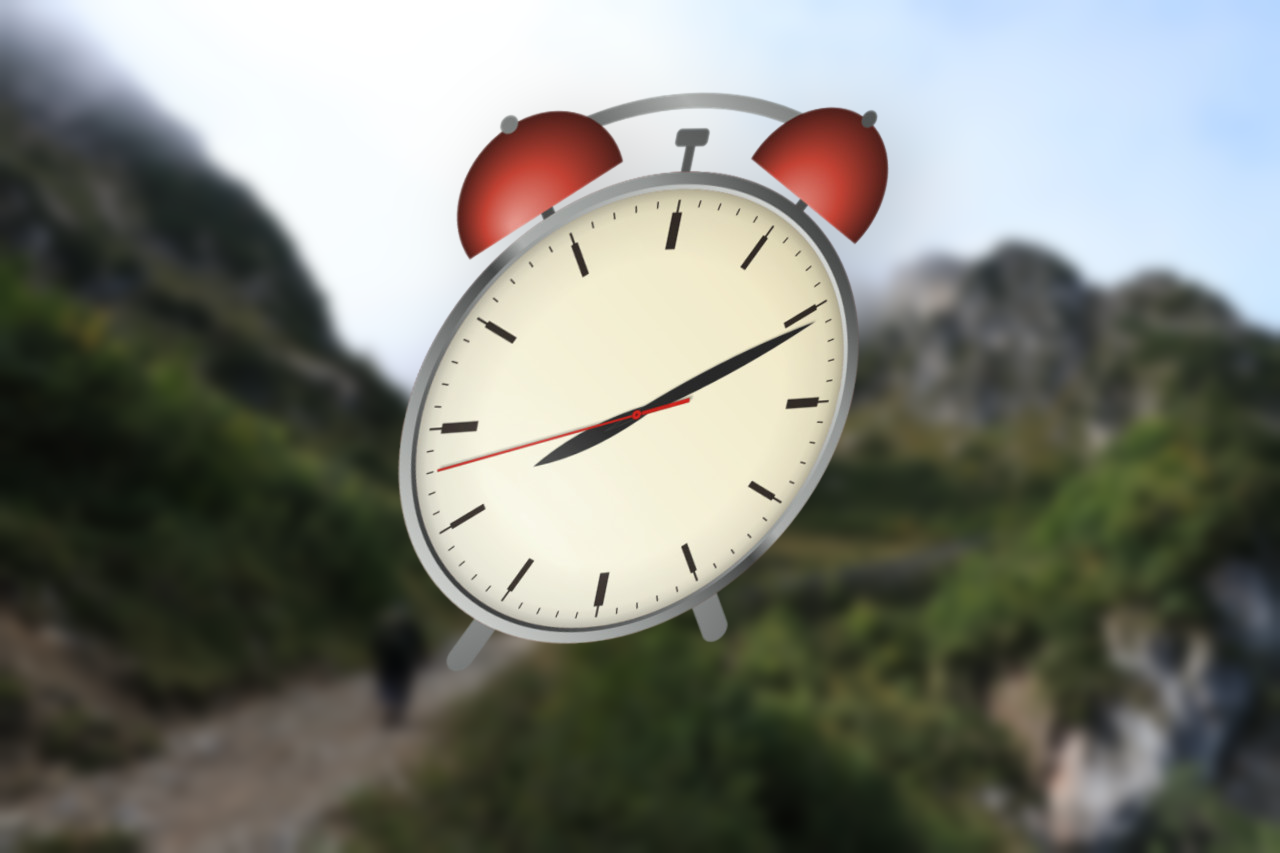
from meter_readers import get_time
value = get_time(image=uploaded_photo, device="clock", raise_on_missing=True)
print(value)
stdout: 8:10:43
